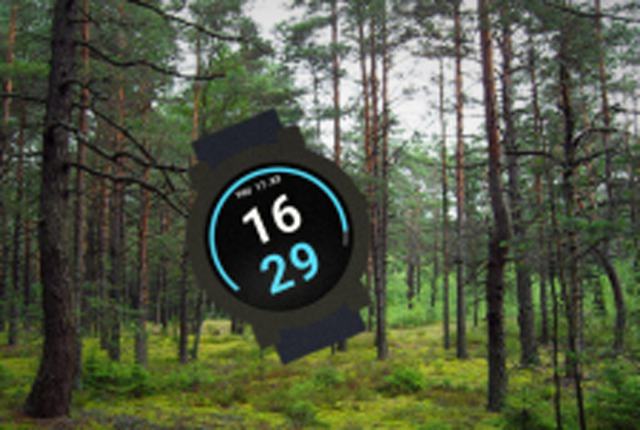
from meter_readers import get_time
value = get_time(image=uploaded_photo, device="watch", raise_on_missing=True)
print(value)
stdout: 16:29
